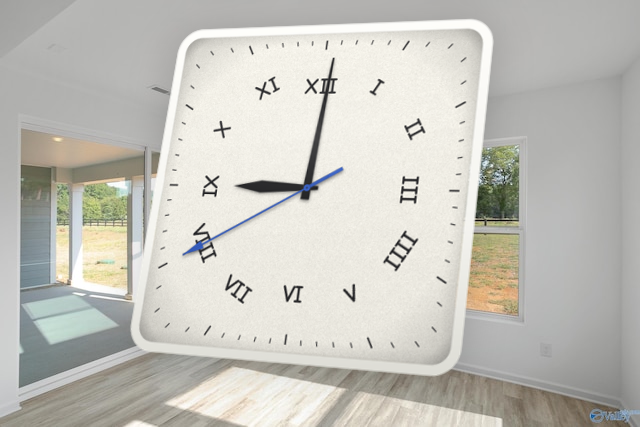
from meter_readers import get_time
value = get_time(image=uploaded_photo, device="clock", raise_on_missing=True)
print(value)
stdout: 9:00:40
